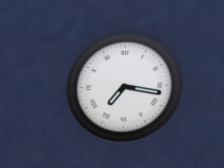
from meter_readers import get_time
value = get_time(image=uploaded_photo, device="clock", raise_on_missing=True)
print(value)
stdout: 7:17
